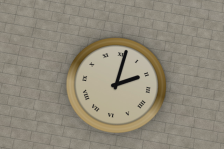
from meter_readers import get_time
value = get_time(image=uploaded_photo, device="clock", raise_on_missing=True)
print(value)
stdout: 2:01
